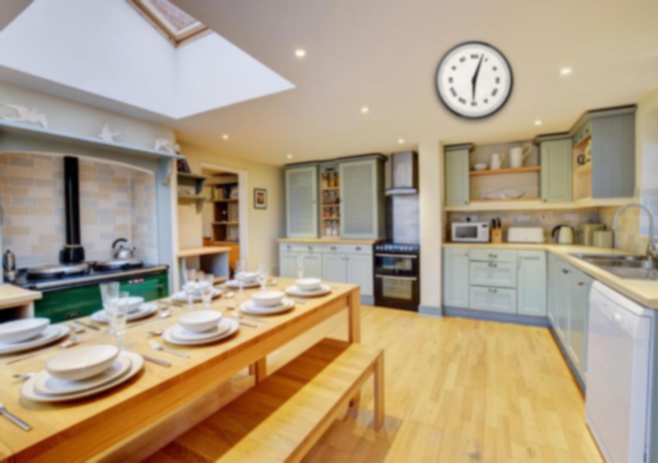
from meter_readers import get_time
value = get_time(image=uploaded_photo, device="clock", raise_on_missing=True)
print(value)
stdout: 6:03
